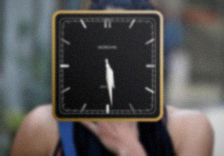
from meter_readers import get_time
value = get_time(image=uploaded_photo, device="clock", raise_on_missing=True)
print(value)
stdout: 5:29
